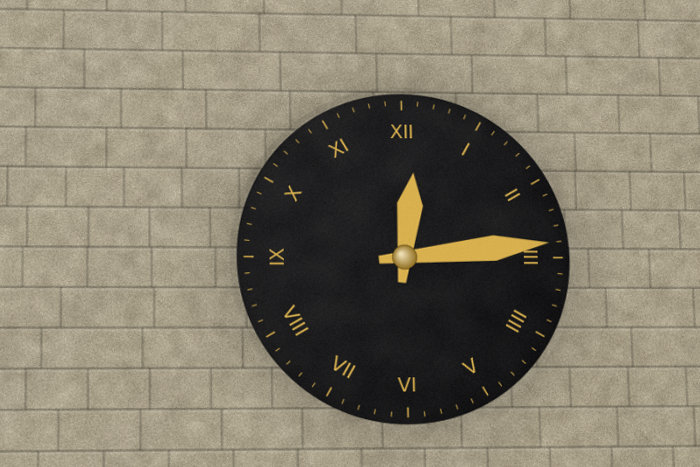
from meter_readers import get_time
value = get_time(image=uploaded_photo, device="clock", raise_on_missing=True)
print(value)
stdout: 12:14
